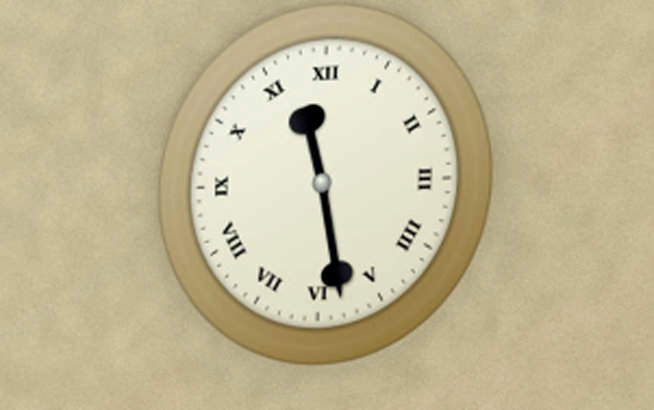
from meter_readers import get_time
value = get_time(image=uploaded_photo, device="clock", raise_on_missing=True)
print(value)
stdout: 11:28
